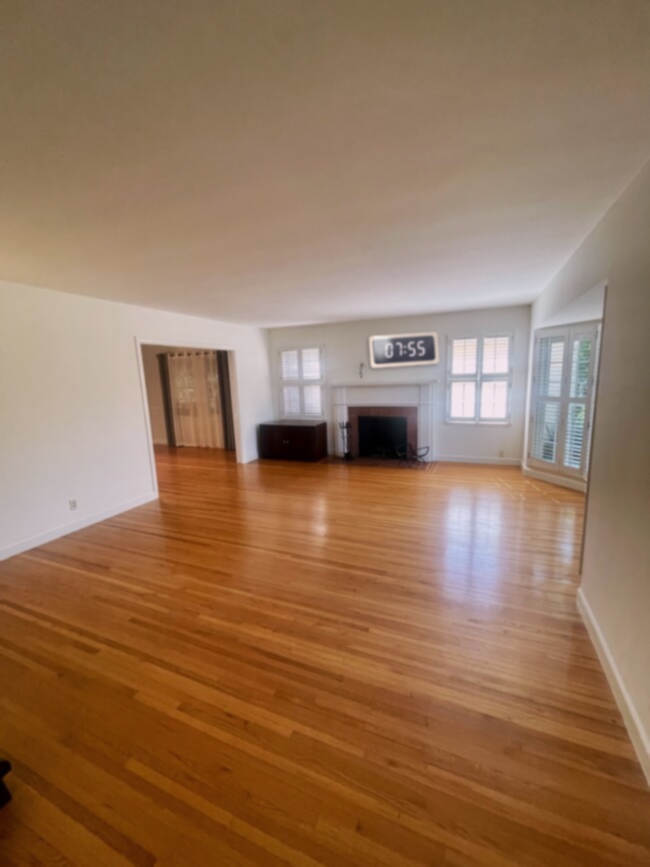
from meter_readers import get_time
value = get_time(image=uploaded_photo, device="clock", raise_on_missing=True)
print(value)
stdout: 7:55
